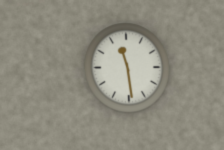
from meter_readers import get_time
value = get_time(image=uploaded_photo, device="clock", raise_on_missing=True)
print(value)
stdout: 11:29
